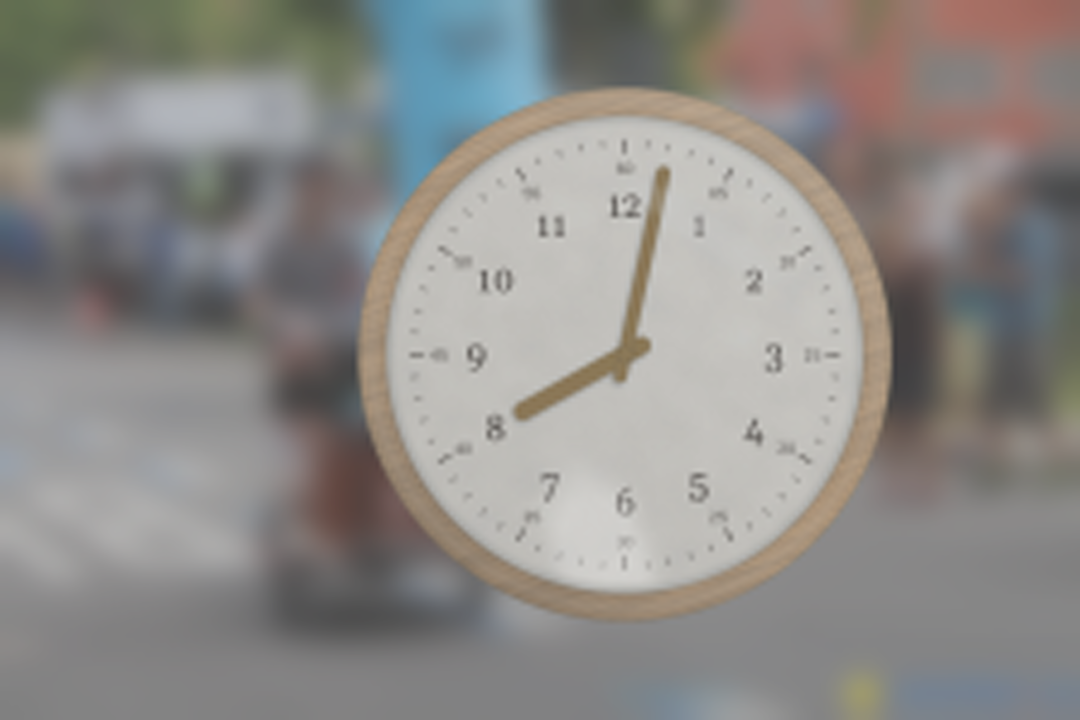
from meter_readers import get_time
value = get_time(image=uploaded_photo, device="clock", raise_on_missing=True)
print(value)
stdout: 8:02
